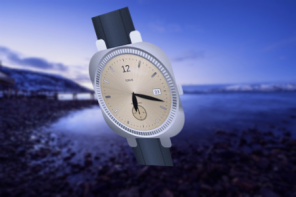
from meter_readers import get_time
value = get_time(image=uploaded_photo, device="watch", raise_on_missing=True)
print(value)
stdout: 6:18
